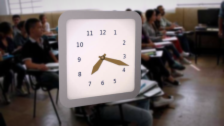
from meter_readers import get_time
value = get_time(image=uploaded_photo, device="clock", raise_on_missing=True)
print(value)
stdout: 7:18
